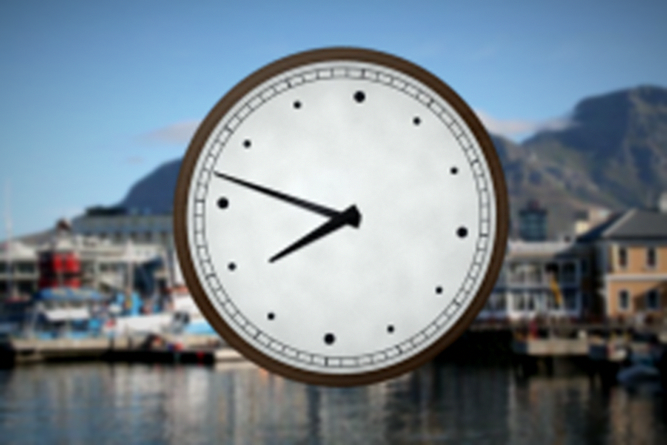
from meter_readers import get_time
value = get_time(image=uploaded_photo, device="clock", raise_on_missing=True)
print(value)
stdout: 7:47
